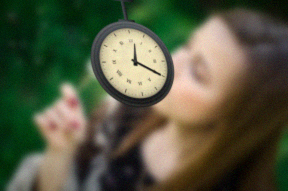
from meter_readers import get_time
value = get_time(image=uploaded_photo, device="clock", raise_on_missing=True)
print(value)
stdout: 12:20
